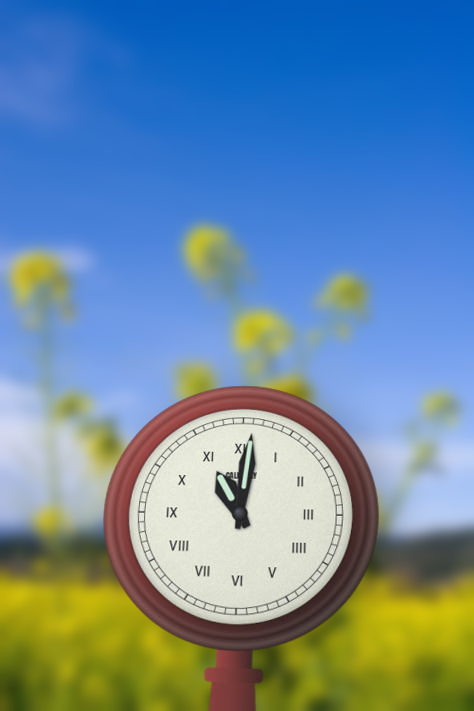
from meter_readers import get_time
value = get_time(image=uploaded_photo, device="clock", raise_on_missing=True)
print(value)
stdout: 11:01
